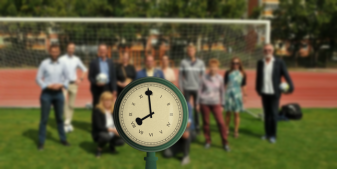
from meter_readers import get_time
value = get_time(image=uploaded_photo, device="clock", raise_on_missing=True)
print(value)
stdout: 7:59
